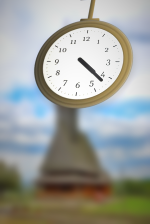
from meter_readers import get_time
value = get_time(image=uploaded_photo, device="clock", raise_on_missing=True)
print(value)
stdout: 4:22
